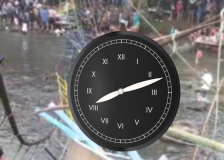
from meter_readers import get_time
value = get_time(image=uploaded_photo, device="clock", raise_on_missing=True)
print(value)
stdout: 8:12
